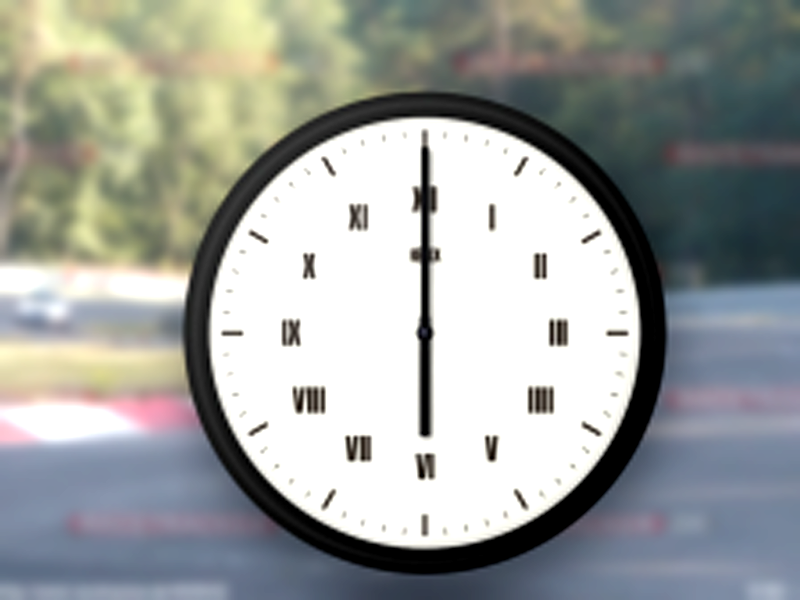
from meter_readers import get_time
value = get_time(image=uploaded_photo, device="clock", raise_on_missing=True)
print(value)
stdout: 6:00
